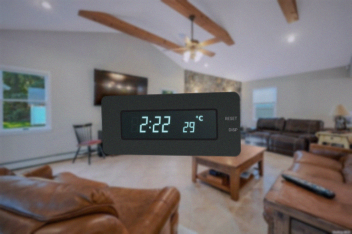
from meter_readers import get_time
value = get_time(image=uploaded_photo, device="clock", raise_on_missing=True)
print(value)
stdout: 2:22
